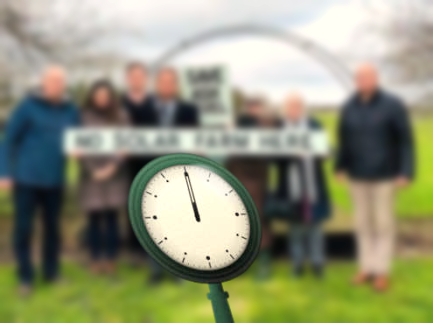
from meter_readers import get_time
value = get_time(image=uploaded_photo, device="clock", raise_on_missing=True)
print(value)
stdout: 12:00
